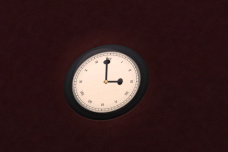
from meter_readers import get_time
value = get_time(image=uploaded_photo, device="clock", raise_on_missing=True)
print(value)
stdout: 2:59
